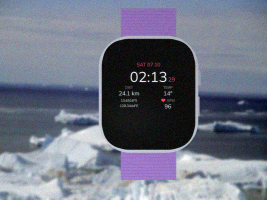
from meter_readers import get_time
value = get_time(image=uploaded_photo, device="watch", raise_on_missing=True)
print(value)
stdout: 2:13
